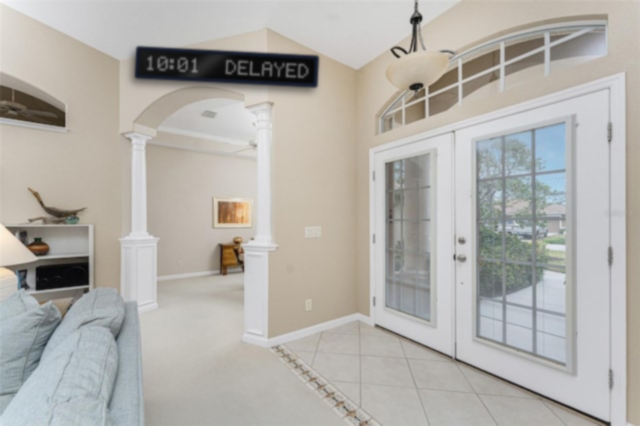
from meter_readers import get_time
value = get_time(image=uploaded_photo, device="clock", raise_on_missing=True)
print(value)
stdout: 10:01
